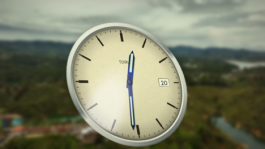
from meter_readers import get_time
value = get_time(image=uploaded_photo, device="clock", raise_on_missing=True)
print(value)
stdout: 12:31
